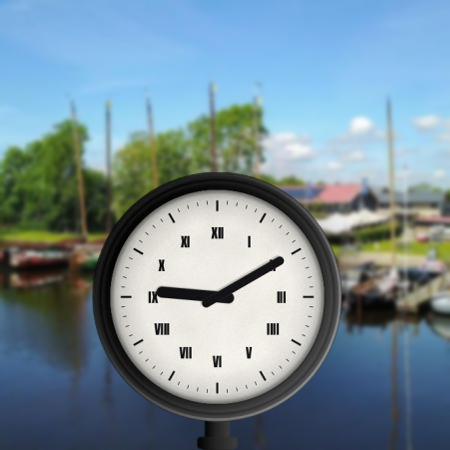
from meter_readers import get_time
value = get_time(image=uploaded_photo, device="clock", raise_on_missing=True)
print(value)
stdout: 9:10
